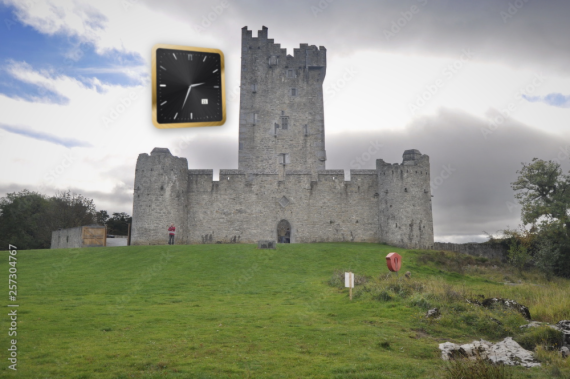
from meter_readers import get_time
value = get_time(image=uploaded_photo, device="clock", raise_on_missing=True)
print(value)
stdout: 2:34
